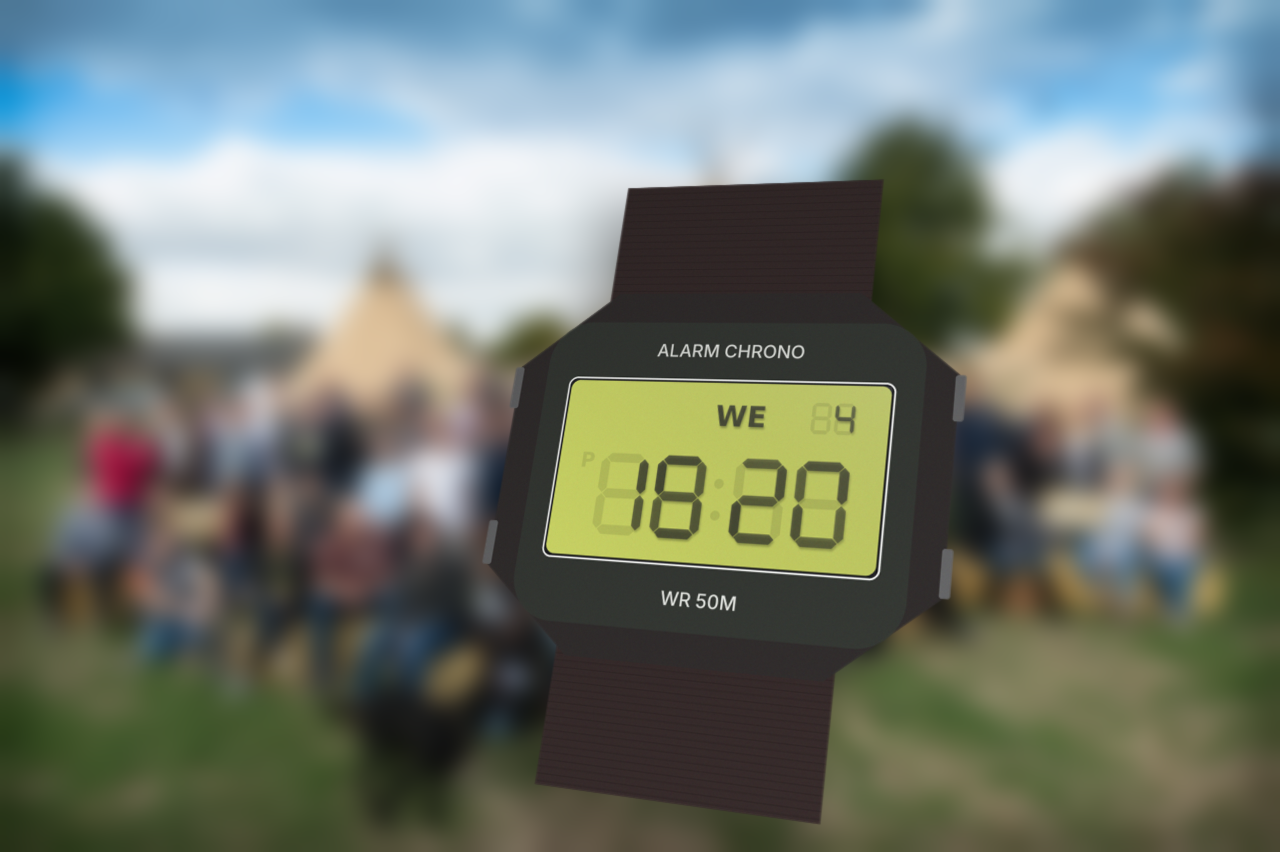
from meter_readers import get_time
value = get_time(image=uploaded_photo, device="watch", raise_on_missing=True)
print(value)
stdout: 18:20
